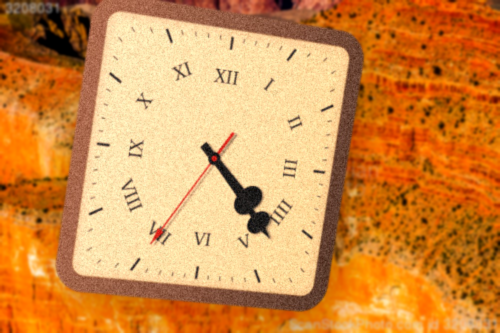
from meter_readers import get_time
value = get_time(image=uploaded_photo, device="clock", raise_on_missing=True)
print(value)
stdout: 4:22:35
